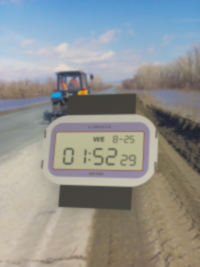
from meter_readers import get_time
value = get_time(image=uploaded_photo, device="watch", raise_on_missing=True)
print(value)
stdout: 1:52:29
